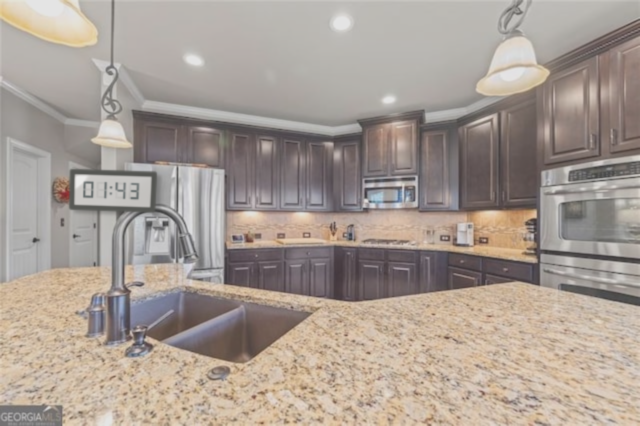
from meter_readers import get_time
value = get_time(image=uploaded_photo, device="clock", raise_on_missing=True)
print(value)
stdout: 1:43
